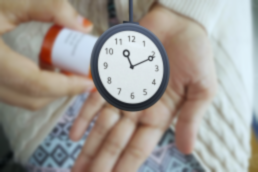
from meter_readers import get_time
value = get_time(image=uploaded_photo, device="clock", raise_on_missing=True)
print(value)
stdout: 11:11
